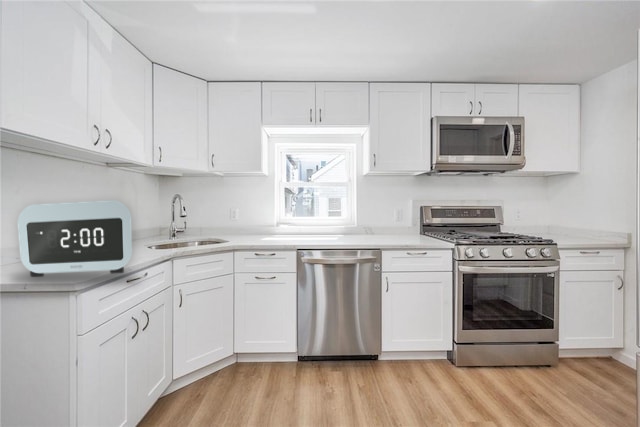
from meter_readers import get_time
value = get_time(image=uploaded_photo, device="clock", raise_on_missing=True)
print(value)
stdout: 2:00
